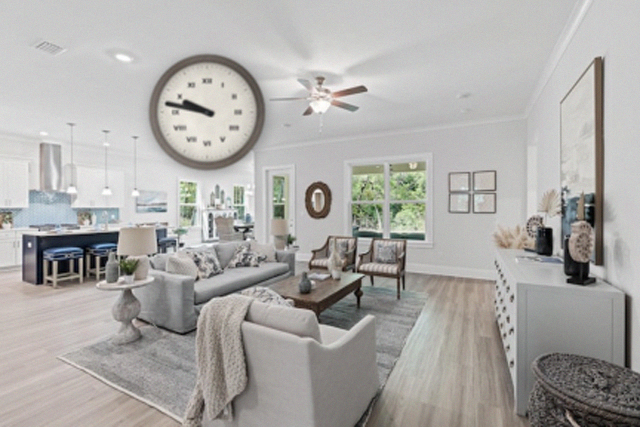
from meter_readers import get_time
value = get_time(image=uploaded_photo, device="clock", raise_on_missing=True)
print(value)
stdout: 9:47
